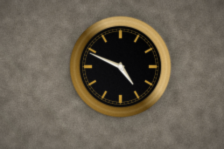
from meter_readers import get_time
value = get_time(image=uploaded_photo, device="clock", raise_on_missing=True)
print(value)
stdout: 4:49
